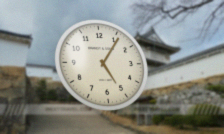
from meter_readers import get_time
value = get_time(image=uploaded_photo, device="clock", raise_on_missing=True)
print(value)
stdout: 5:06
